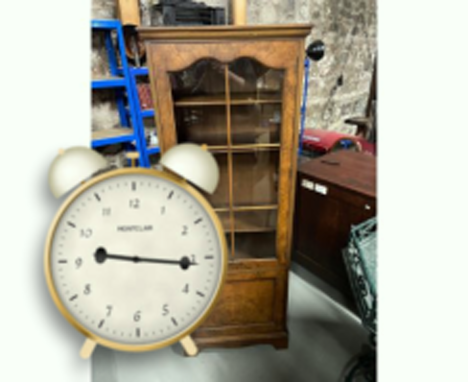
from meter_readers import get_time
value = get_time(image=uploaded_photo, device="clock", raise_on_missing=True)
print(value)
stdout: 9:16
